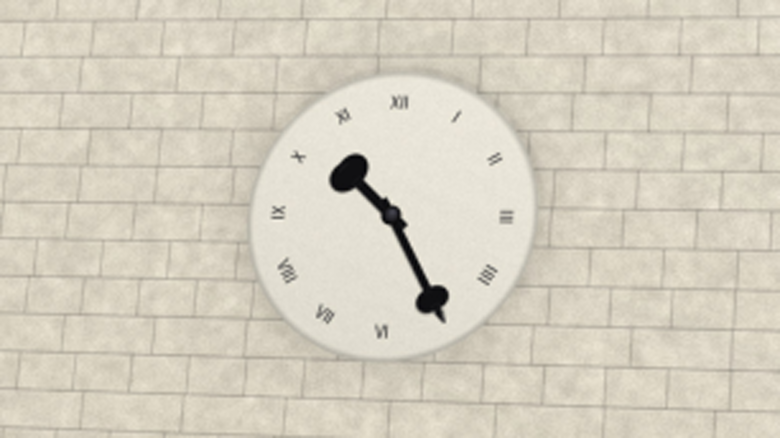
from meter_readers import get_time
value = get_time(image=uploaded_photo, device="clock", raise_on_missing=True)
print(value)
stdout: 10:25
